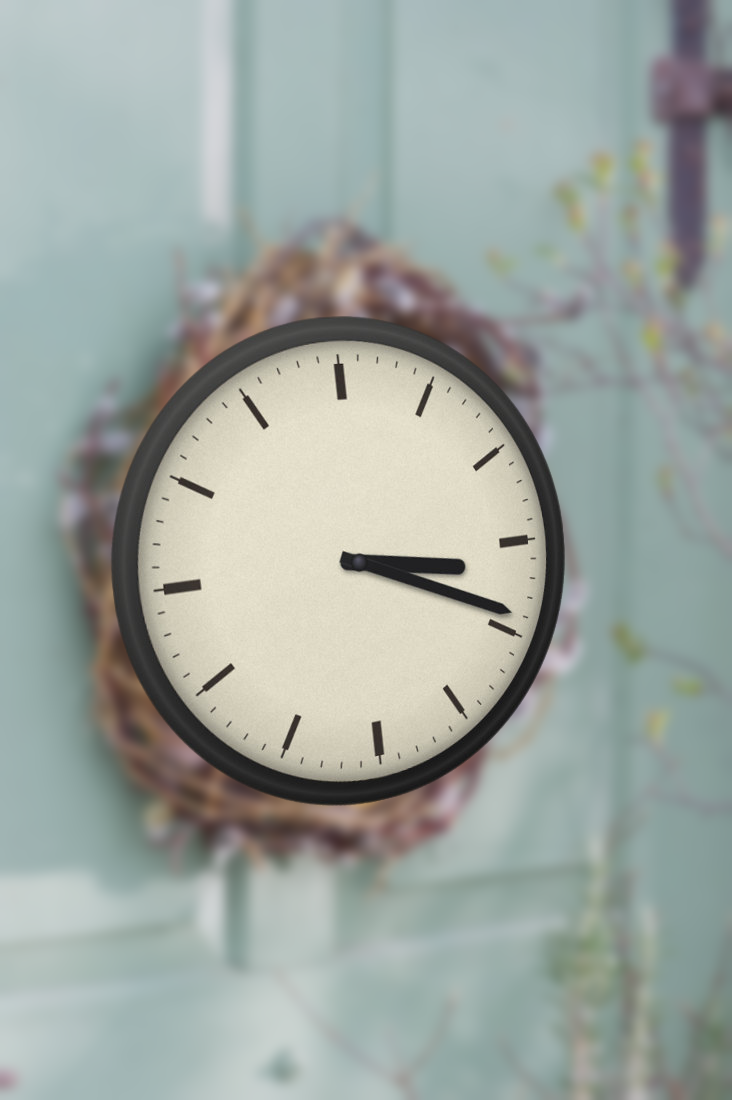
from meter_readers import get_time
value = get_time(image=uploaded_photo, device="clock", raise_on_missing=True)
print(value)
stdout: 3:19
